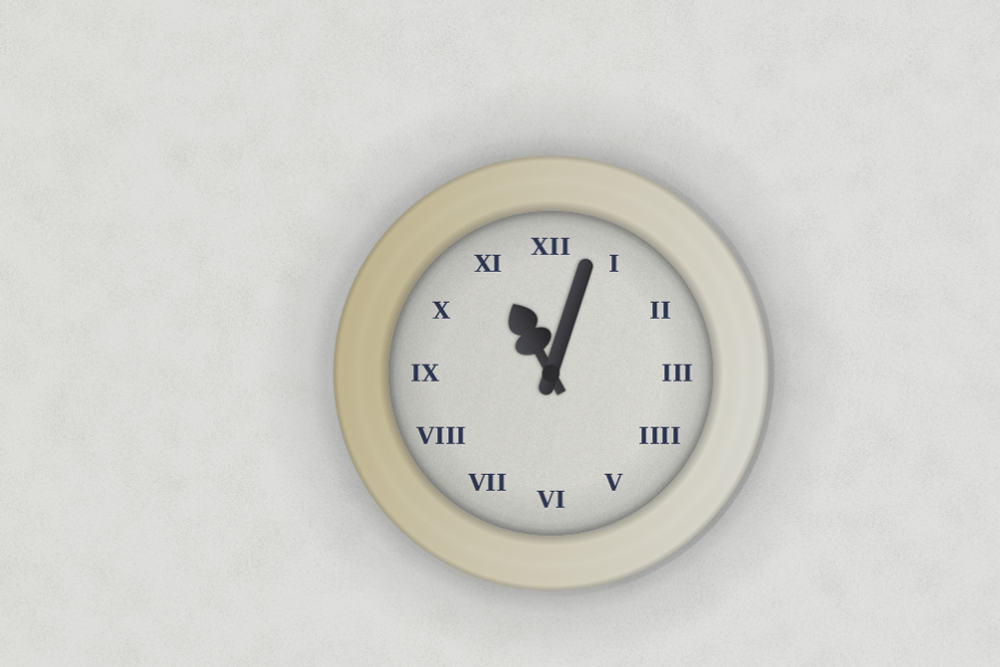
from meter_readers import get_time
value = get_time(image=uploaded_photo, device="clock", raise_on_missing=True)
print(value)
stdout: 11:03
